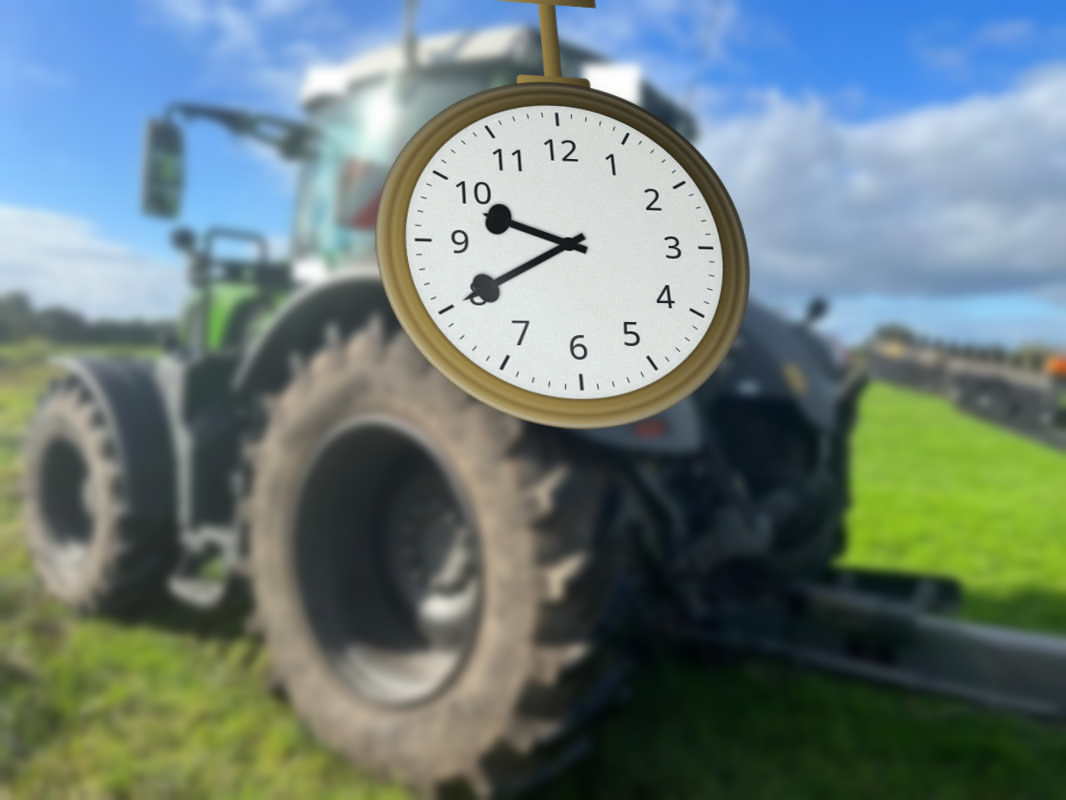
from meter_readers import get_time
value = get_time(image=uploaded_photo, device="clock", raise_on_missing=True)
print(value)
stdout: 9:40
